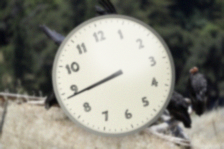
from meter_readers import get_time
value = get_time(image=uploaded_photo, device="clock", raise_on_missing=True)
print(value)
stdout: 8:44
